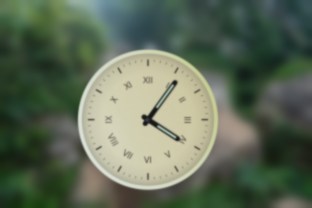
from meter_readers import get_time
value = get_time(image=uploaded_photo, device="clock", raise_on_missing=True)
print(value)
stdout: 4:06
